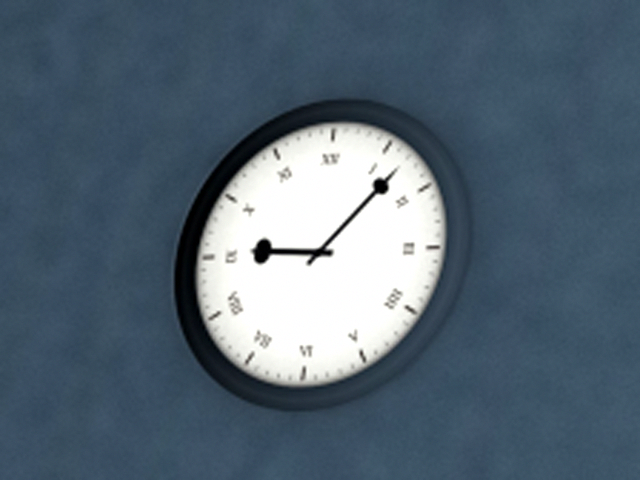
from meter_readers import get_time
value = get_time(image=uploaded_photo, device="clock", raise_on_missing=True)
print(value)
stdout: 9:07
